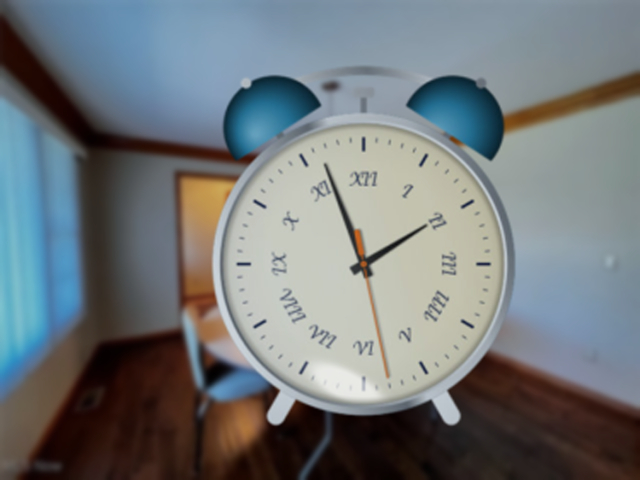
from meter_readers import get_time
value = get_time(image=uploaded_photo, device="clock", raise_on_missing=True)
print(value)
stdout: 1:56:28
